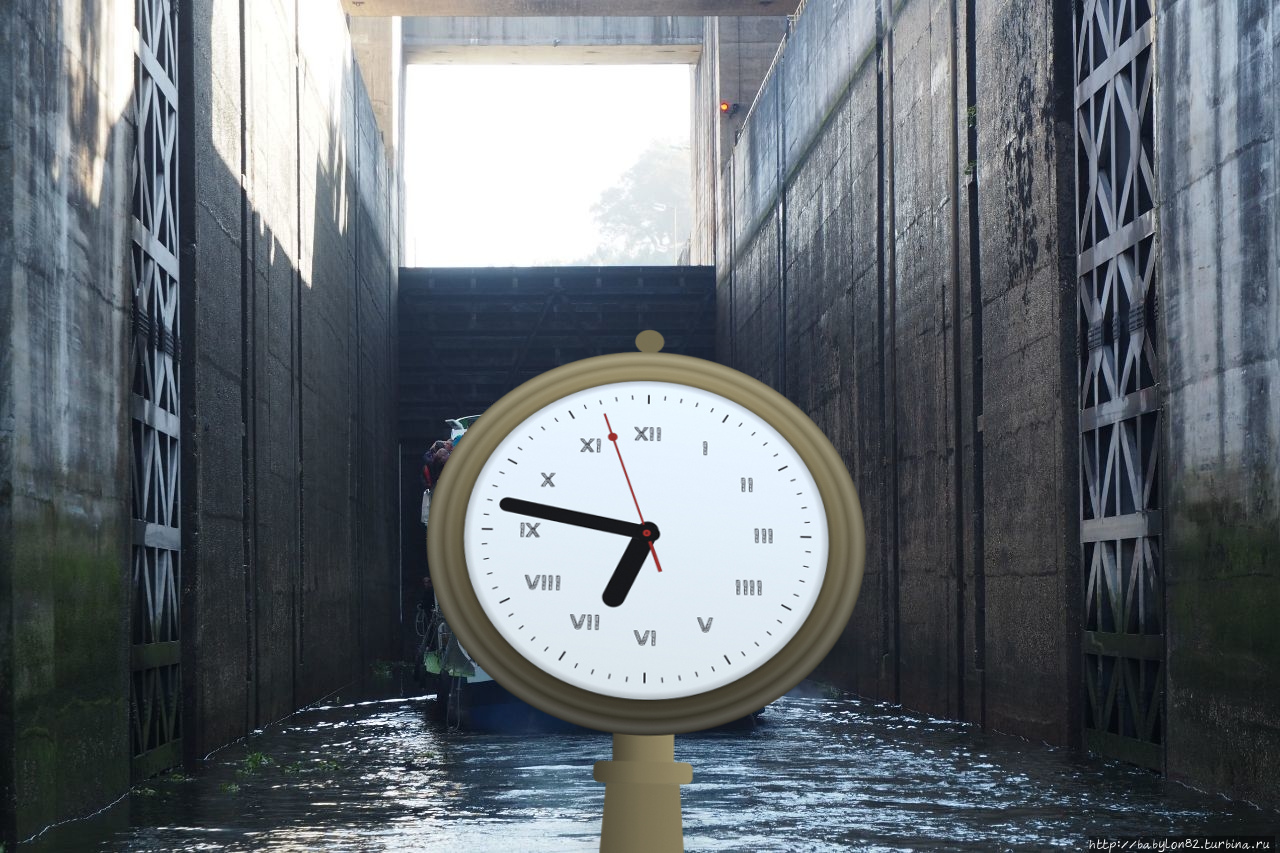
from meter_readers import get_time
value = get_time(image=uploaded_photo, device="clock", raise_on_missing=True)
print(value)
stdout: 6:46:57
